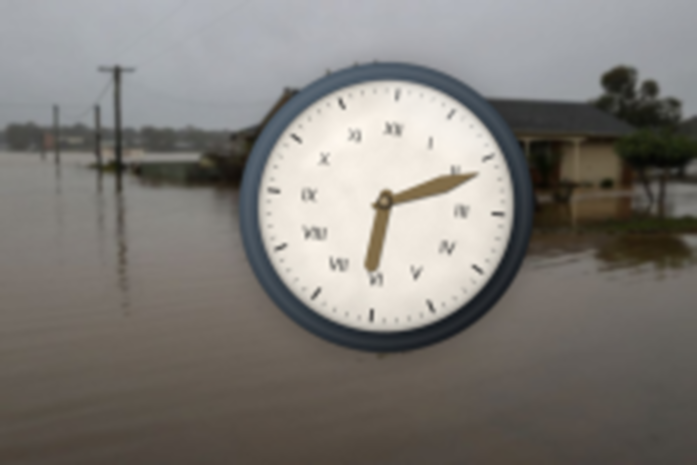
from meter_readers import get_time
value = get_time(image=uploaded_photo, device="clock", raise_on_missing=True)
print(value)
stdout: 6:11
